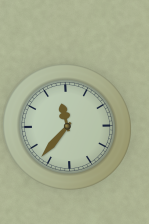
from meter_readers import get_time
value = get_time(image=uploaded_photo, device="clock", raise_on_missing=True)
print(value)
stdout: 11:37
